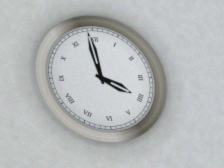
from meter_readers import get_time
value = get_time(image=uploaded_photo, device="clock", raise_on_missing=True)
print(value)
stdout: 3:59
